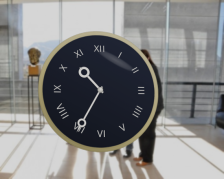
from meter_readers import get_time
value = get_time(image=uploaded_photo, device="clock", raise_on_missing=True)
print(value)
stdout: 10:35
